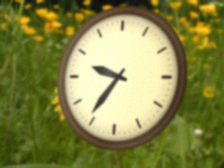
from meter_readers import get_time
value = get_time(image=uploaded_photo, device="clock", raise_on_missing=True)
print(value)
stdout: 9:36
